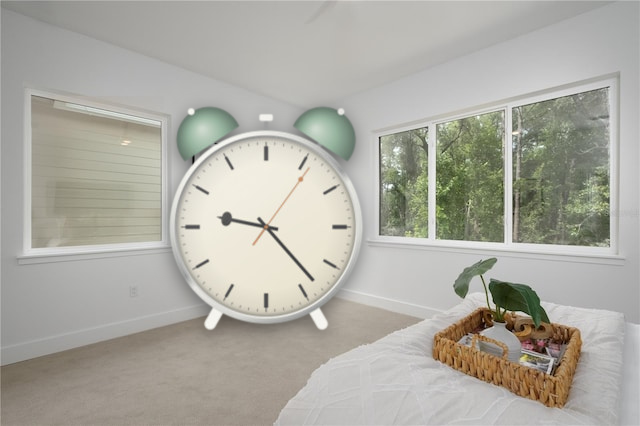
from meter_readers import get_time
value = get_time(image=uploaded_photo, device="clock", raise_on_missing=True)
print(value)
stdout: 9:23:06
